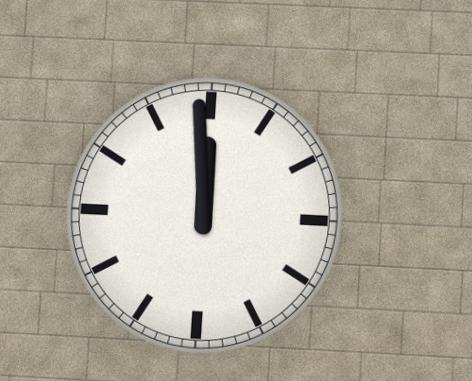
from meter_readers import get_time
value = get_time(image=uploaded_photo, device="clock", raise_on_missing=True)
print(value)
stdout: 11:59
